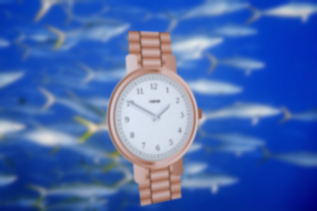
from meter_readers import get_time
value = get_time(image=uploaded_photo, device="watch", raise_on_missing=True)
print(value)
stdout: 1:50
